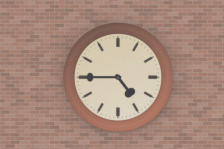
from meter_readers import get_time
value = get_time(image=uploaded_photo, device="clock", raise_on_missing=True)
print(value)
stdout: 4:45
